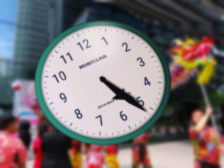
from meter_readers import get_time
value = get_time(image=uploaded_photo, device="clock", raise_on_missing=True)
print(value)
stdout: 5:26
